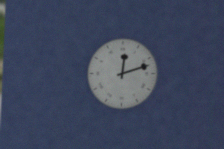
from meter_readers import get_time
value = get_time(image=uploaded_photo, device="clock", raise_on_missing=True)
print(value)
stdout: 12:12
